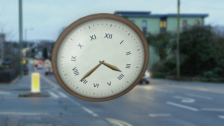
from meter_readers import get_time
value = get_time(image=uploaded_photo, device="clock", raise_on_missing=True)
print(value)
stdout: 3:36
